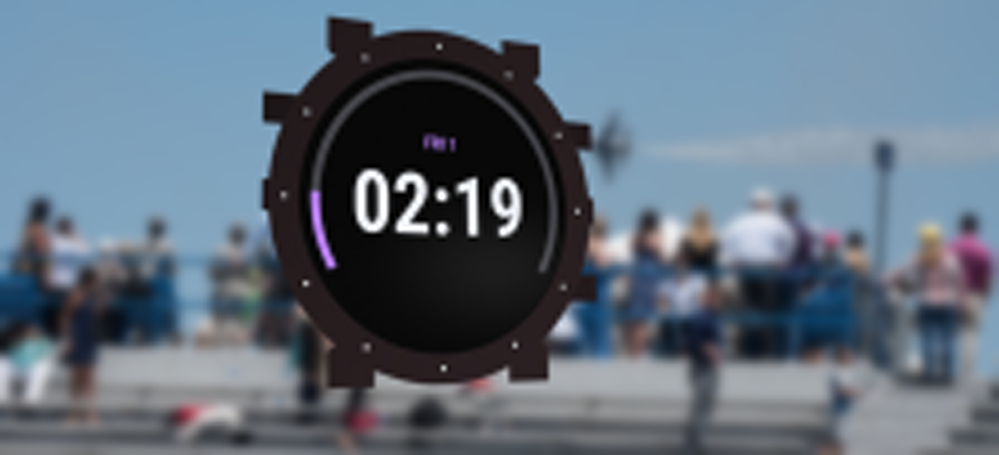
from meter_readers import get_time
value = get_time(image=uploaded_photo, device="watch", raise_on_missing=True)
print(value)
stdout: 2:19
